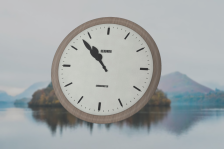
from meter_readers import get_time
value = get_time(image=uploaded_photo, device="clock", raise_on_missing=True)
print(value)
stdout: 10:53
